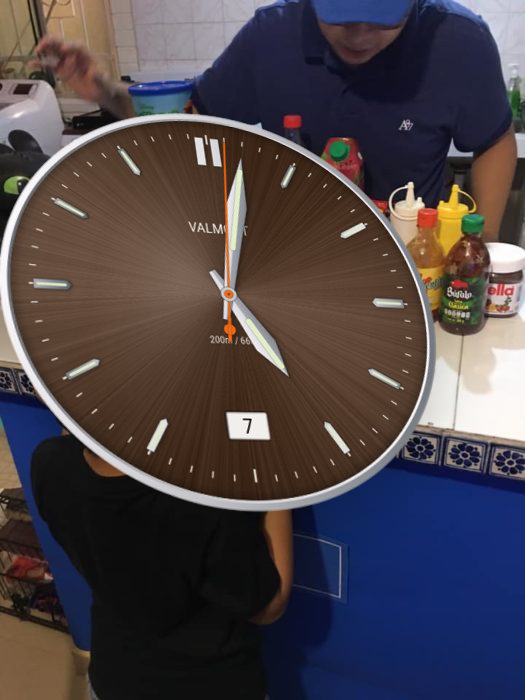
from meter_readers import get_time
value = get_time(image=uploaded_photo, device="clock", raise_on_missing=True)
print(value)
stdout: 5:02:01
